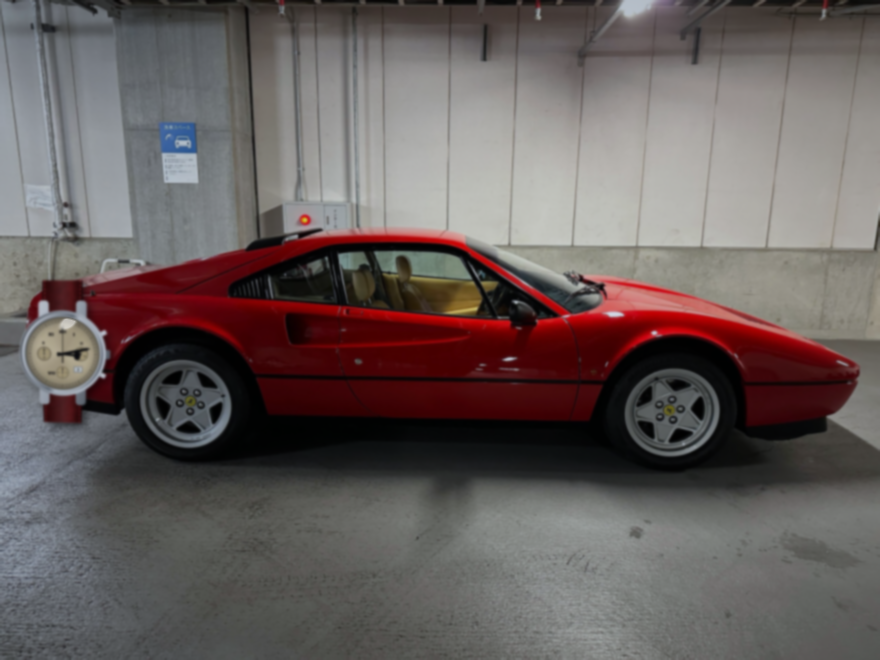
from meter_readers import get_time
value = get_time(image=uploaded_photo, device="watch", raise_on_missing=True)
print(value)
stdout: 3:13
